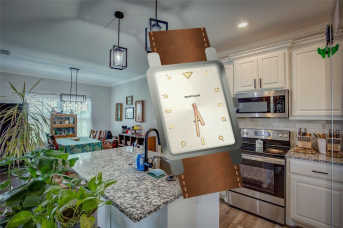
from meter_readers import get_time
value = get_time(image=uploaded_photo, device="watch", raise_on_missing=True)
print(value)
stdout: 5:31
